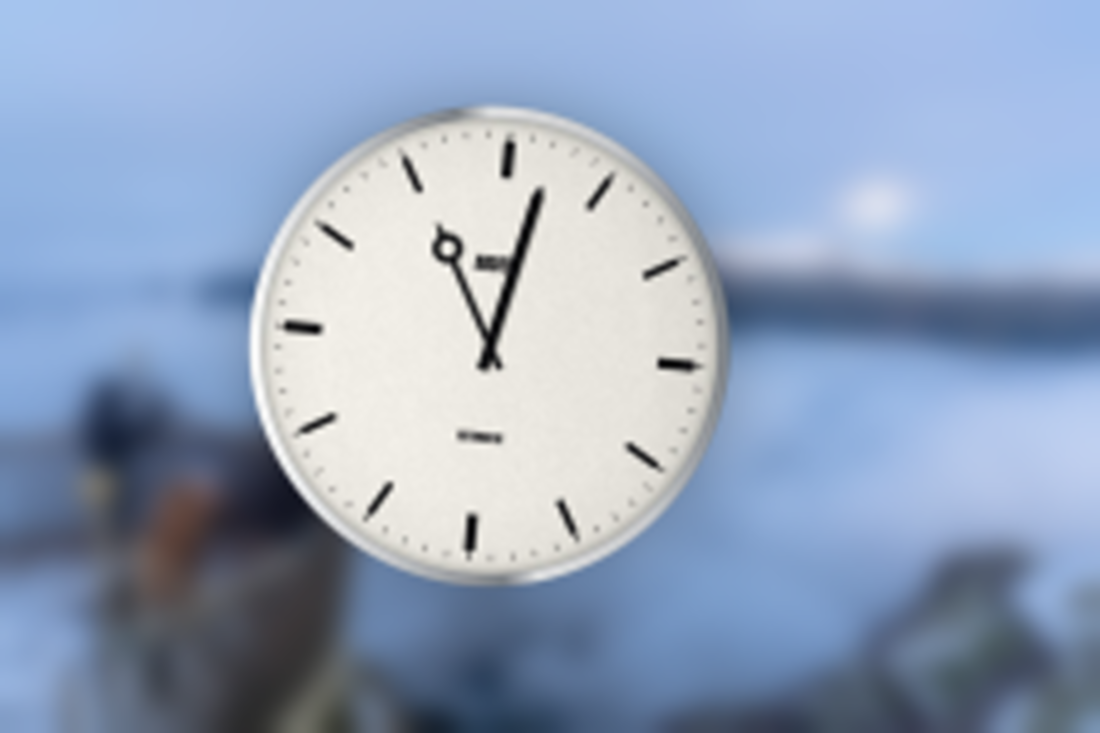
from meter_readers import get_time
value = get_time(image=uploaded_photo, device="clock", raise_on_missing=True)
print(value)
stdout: 11:02
